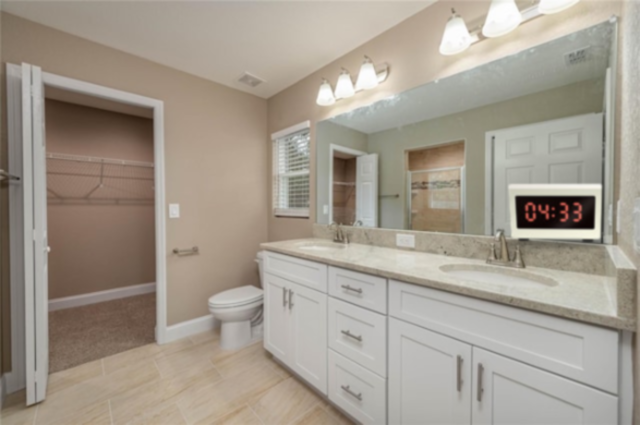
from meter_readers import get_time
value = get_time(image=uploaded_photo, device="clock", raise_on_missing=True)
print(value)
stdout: 4:33
